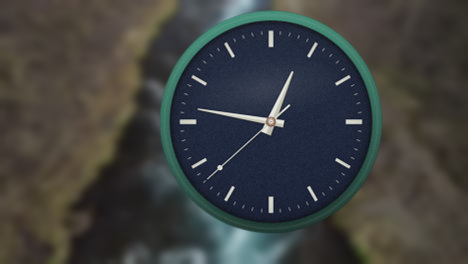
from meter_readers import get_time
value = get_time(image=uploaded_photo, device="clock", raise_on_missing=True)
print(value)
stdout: 12:46:38
